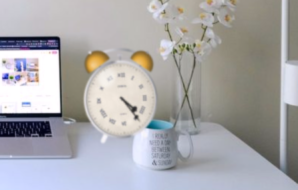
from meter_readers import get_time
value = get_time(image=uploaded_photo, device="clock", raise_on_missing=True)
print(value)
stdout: 4:24
